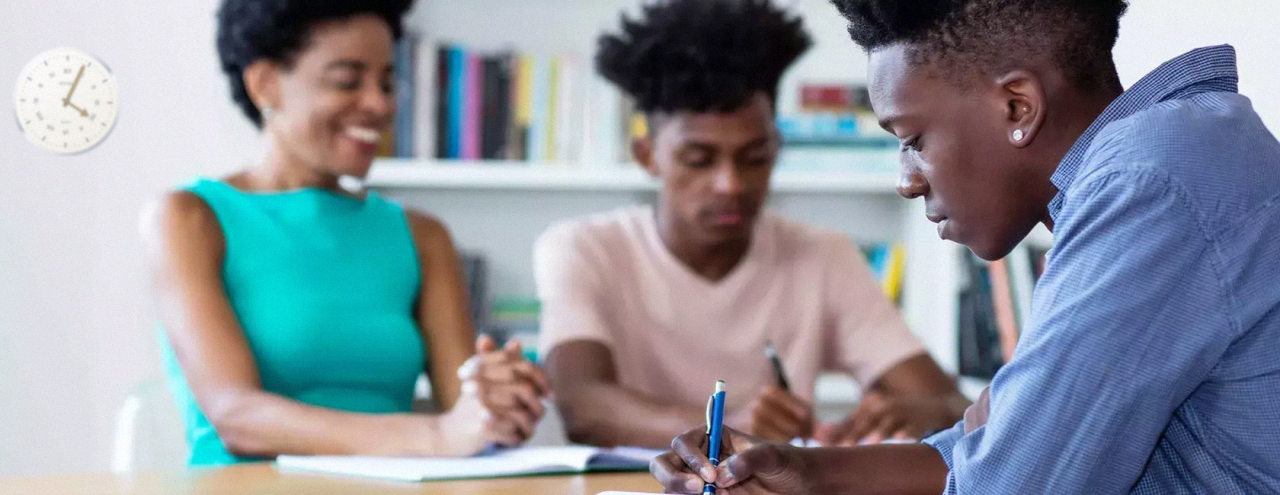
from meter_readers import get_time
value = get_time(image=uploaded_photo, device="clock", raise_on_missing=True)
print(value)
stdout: 4:04
